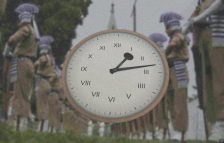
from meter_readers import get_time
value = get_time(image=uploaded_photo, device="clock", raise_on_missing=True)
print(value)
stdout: 1:13
